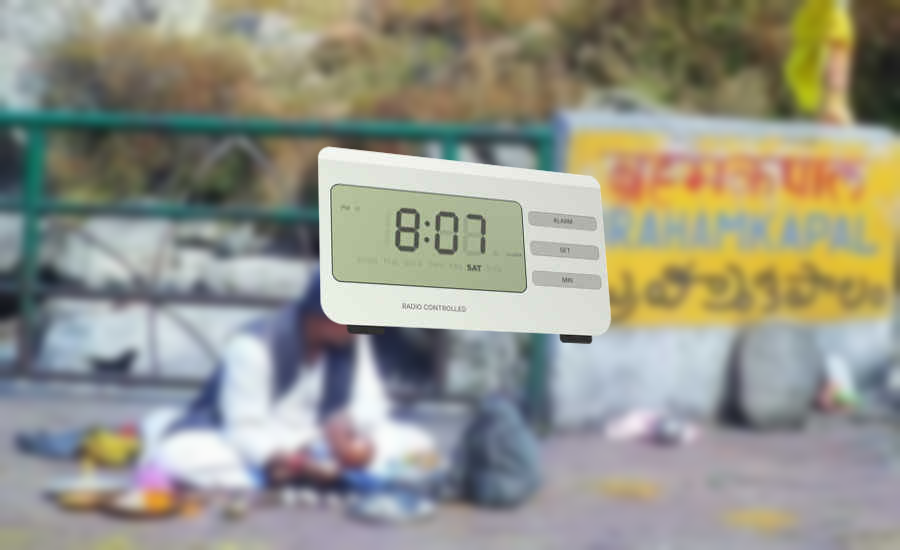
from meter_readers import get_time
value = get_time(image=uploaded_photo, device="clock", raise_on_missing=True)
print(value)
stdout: 8:07
